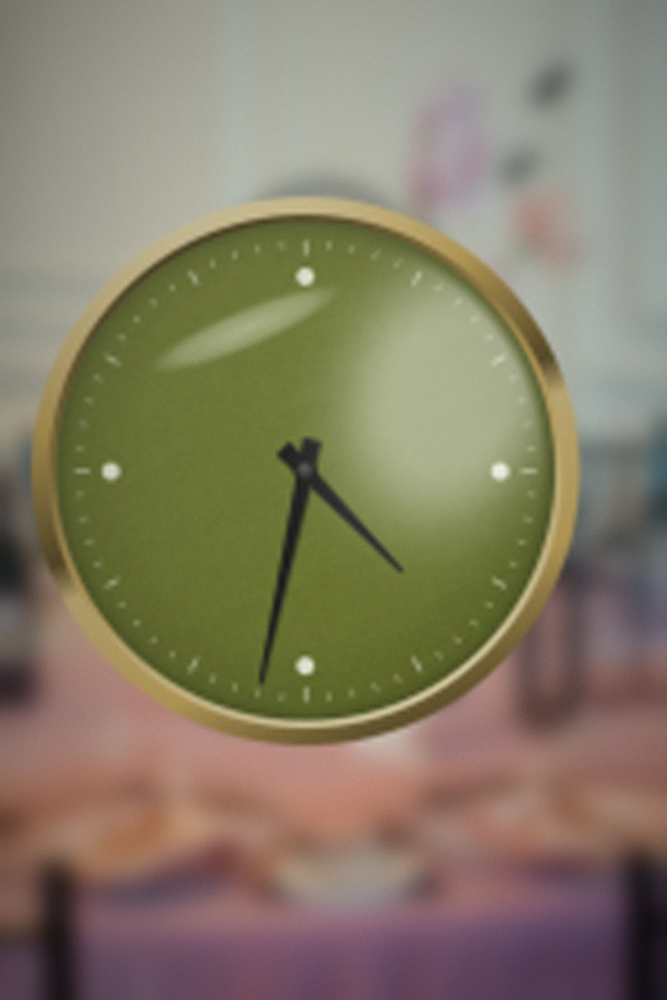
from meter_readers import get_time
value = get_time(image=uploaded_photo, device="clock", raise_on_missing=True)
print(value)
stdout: 4:32
